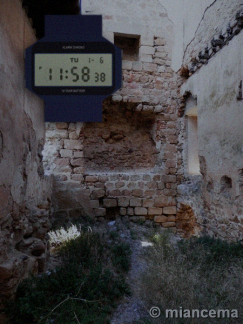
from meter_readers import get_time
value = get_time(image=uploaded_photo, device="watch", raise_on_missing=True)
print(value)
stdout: 11:58:38
